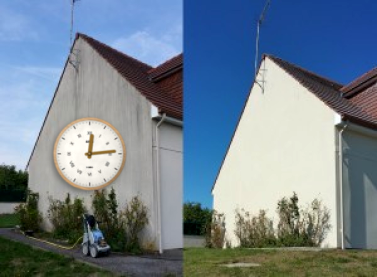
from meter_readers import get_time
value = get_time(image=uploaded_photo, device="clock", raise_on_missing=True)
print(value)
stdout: 12:14
